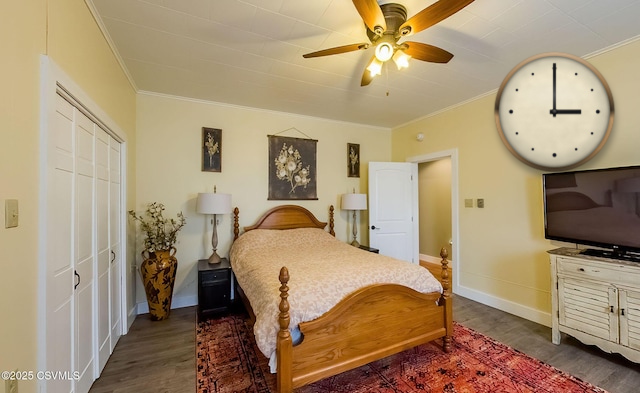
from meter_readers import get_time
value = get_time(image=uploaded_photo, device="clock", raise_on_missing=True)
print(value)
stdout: 3:00
